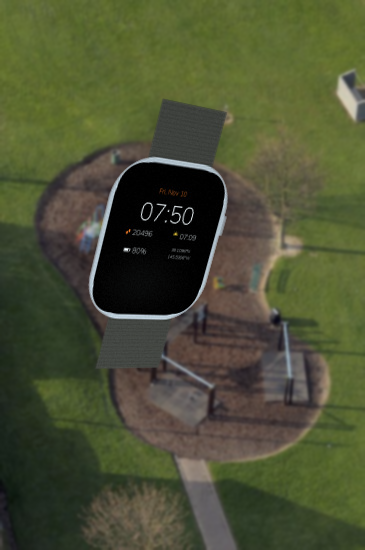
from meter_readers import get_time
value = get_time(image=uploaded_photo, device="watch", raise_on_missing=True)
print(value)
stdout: 7:50
